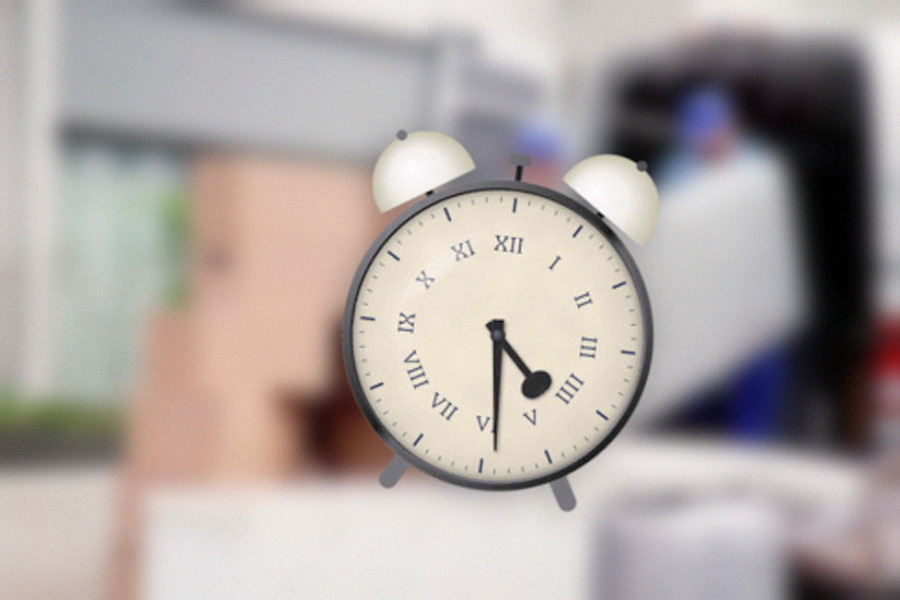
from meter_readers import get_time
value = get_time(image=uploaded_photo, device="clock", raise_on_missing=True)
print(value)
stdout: 4:29
